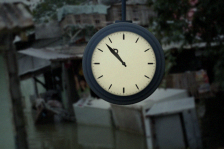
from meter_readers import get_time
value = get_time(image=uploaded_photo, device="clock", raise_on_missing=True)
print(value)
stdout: 10:53
